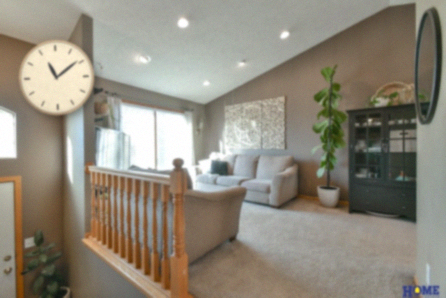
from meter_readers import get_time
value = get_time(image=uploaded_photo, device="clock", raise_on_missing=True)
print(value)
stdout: 11:09
